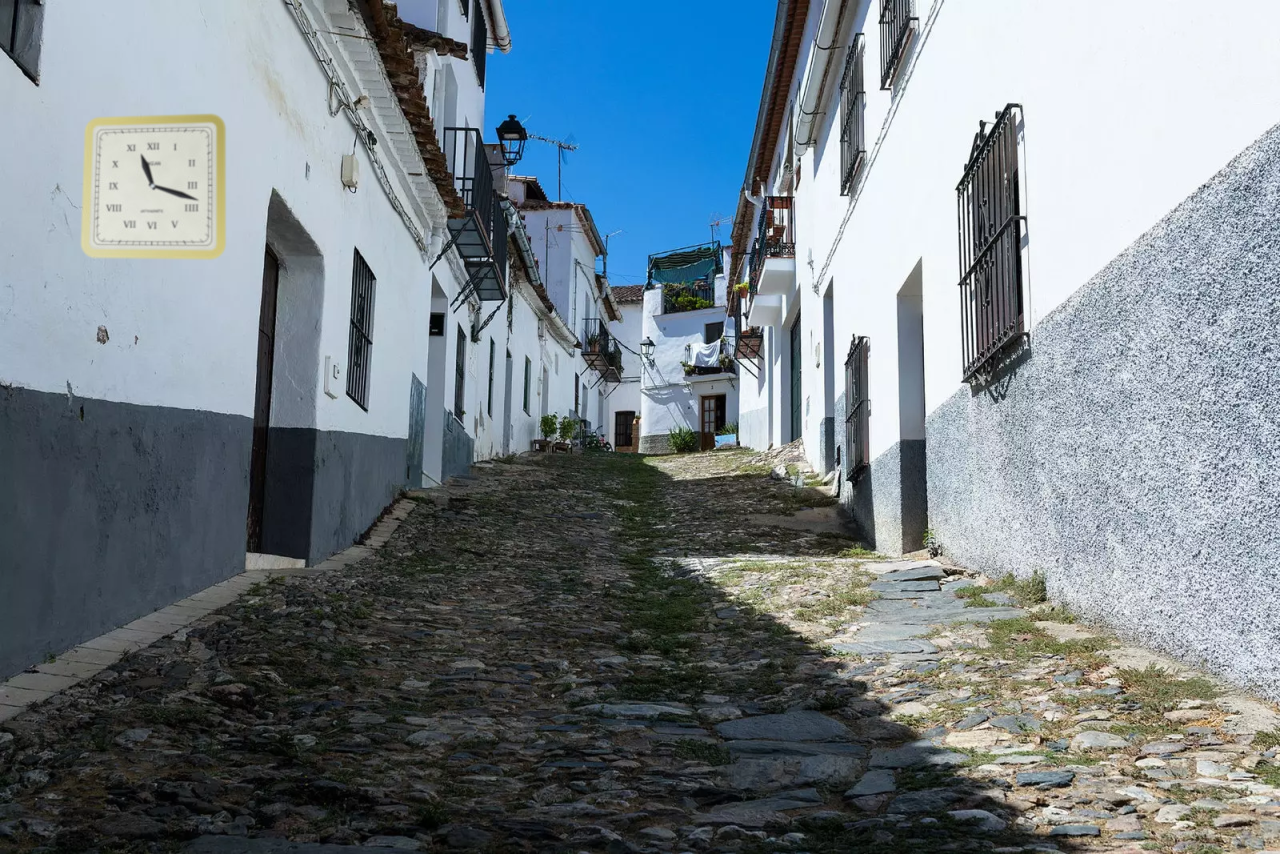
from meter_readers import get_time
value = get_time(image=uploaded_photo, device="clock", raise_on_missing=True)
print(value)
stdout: 11:18
